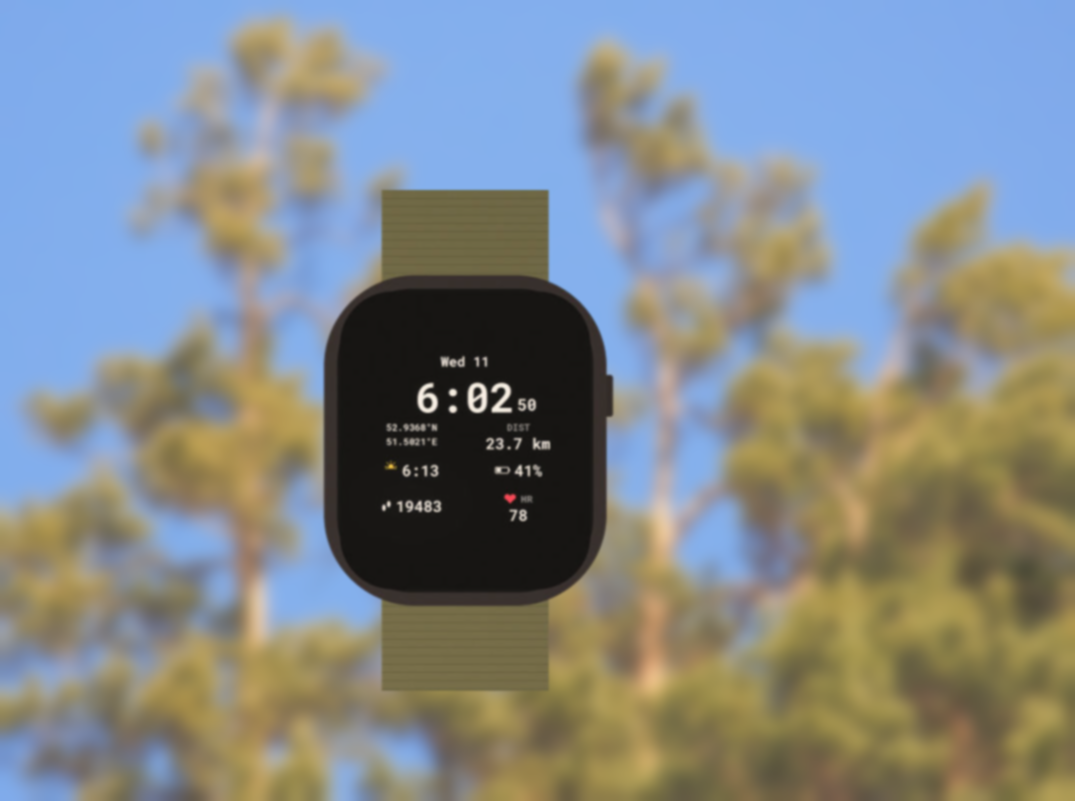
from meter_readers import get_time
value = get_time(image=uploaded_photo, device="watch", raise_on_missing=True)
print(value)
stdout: 6:02:50
